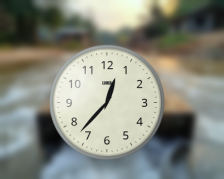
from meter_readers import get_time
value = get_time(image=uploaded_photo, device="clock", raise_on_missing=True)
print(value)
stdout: 12:37
